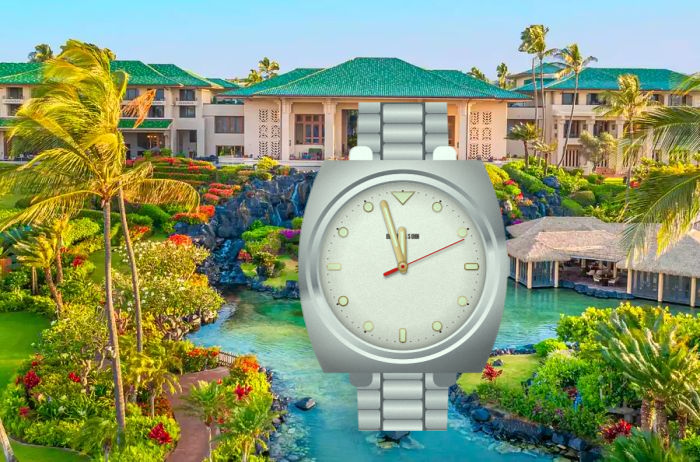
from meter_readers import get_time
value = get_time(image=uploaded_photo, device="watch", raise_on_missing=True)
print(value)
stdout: 11:57:11
